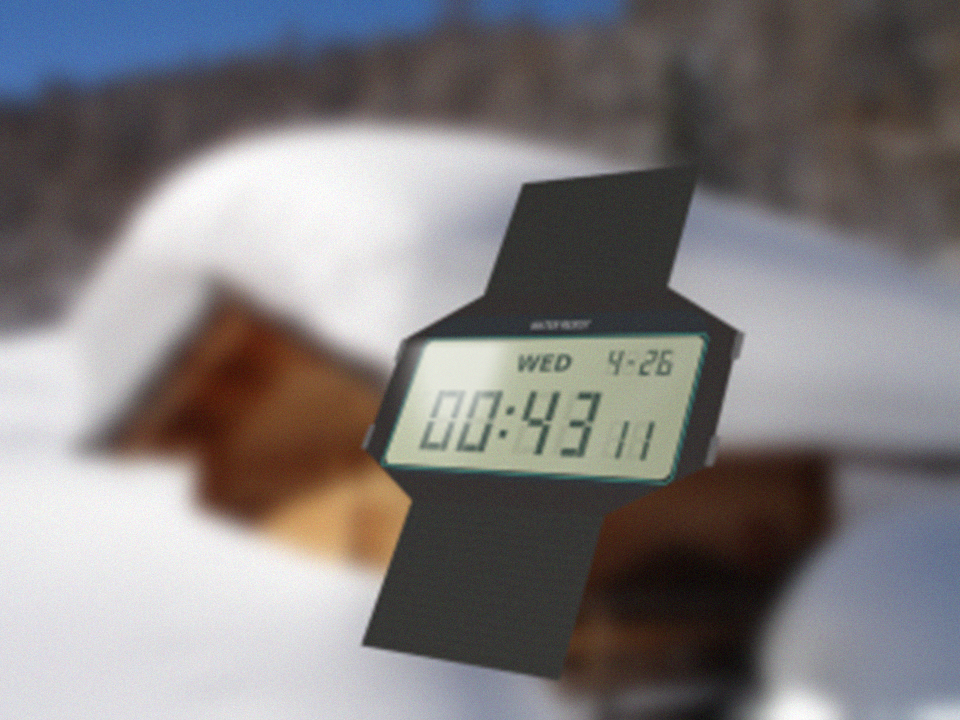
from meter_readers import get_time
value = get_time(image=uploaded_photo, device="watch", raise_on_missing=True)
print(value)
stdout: 0:43:11
